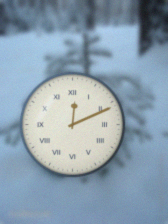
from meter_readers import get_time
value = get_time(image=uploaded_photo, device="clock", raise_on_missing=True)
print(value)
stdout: 12:11
